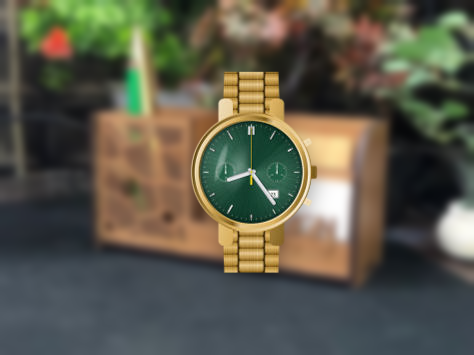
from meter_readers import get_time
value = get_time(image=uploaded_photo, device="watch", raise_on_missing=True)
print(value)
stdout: 8:24
